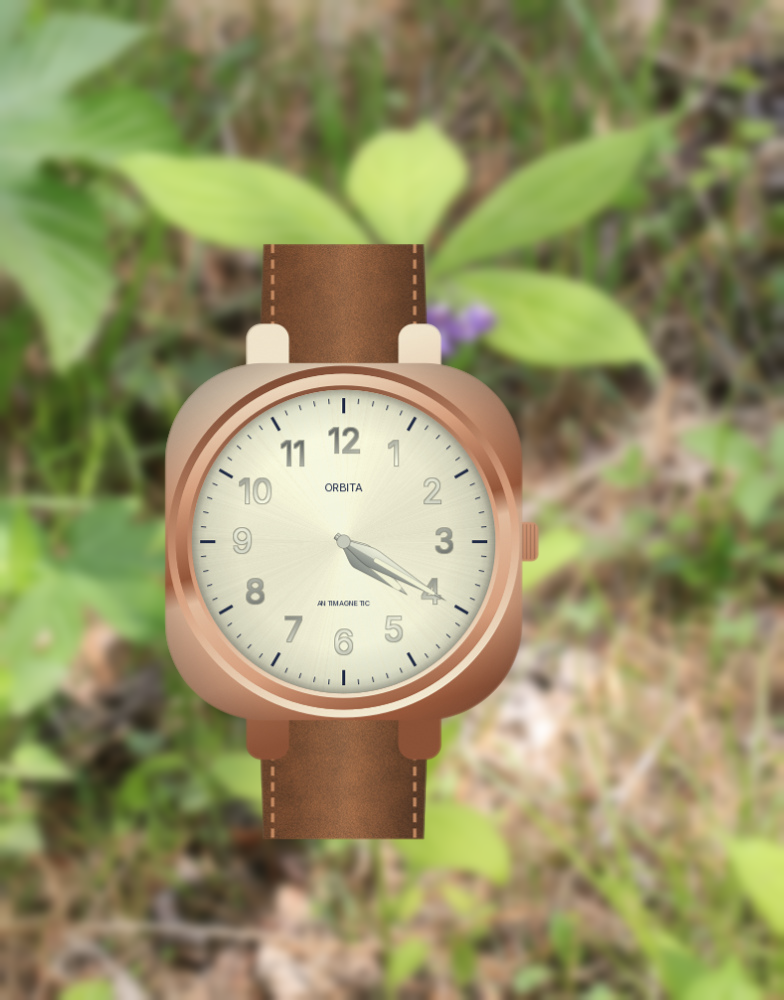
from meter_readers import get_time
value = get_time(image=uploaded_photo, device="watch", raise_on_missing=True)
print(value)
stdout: 4:20
